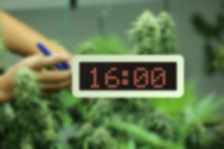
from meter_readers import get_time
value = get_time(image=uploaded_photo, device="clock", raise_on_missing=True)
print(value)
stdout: 16:00
